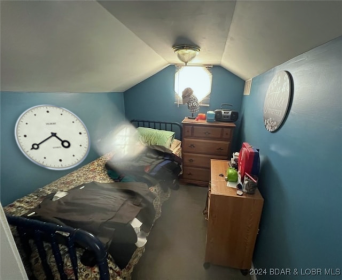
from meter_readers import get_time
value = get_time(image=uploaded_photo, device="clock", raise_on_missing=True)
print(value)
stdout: 4:40
